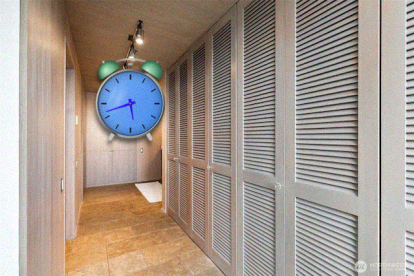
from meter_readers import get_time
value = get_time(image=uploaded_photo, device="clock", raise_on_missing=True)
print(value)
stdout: 5:42
